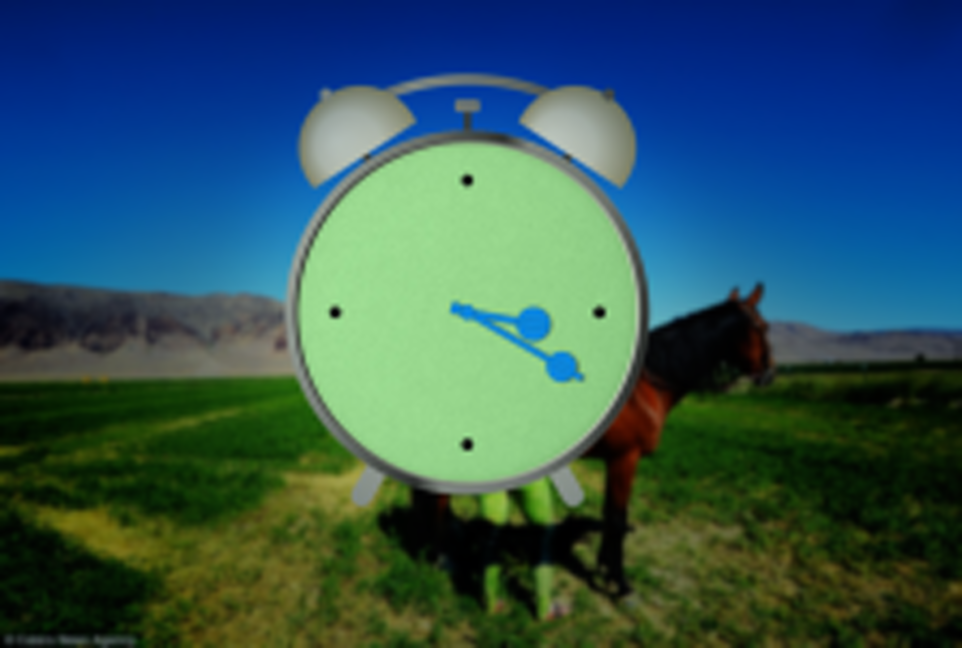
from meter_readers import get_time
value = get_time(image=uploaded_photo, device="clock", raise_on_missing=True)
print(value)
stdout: 3:20
